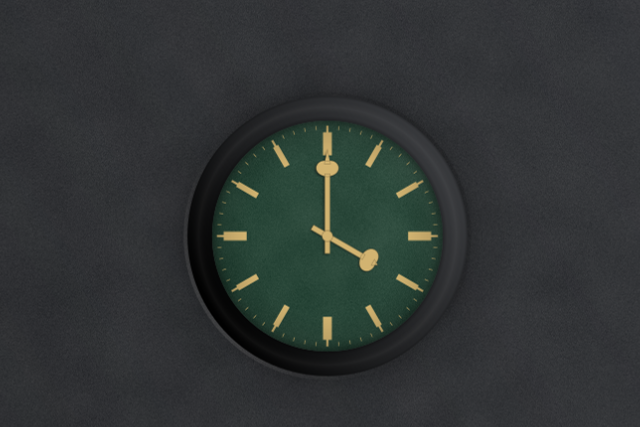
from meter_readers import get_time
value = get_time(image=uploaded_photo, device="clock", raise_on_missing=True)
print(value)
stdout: 4:00
